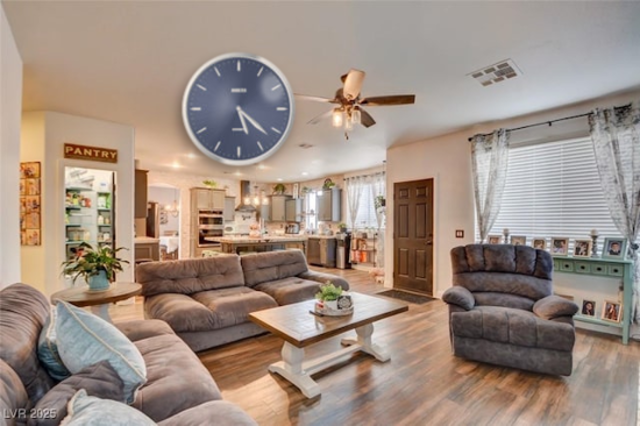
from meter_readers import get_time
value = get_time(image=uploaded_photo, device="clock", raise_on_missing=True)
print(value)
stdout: 5:22
